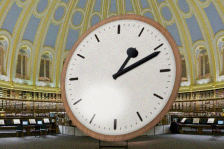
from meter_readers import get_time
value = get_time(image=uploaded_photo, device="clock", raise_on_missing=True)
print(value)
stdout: 1:11
